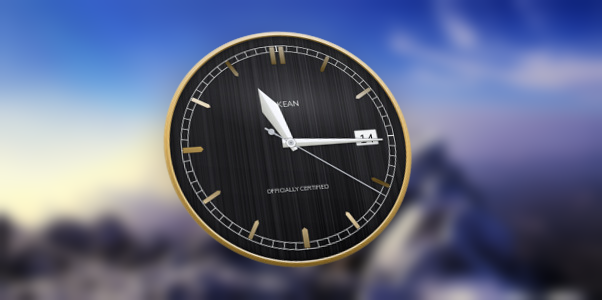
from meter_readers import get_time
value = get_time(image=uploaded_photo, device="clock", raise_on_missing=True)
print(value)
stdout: 11:15:21
